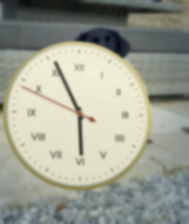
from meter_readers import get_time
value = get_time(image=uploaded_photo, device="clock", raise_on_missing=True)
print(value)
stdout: 5:55:49
